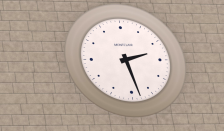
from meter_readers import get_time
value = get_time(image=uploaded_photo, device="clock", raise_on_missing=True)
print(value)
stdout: 2:28
